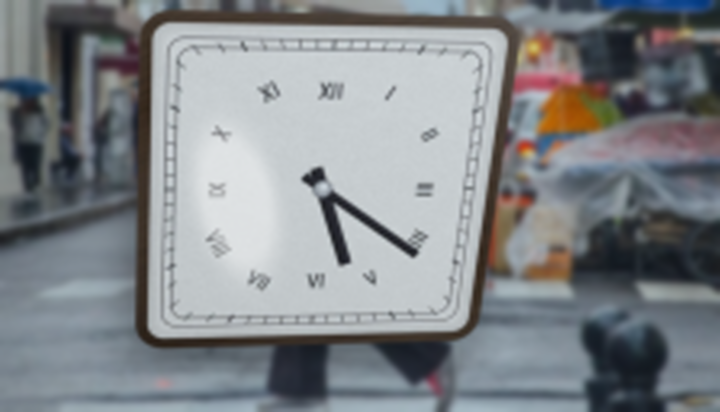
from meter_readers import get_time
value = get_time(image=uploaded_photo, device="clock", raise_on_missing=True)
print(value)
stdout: 5:21
